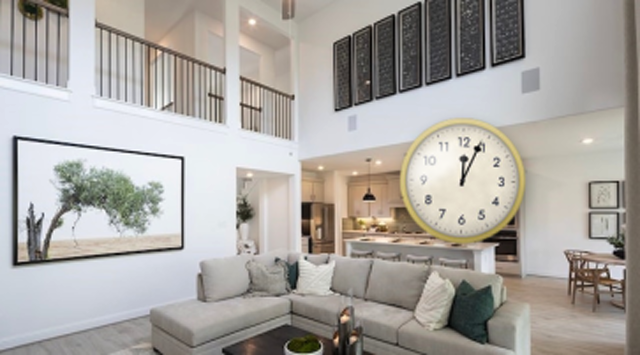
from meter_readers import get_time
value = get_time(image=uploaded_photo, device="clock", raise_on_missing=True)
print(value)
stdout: 12:04
